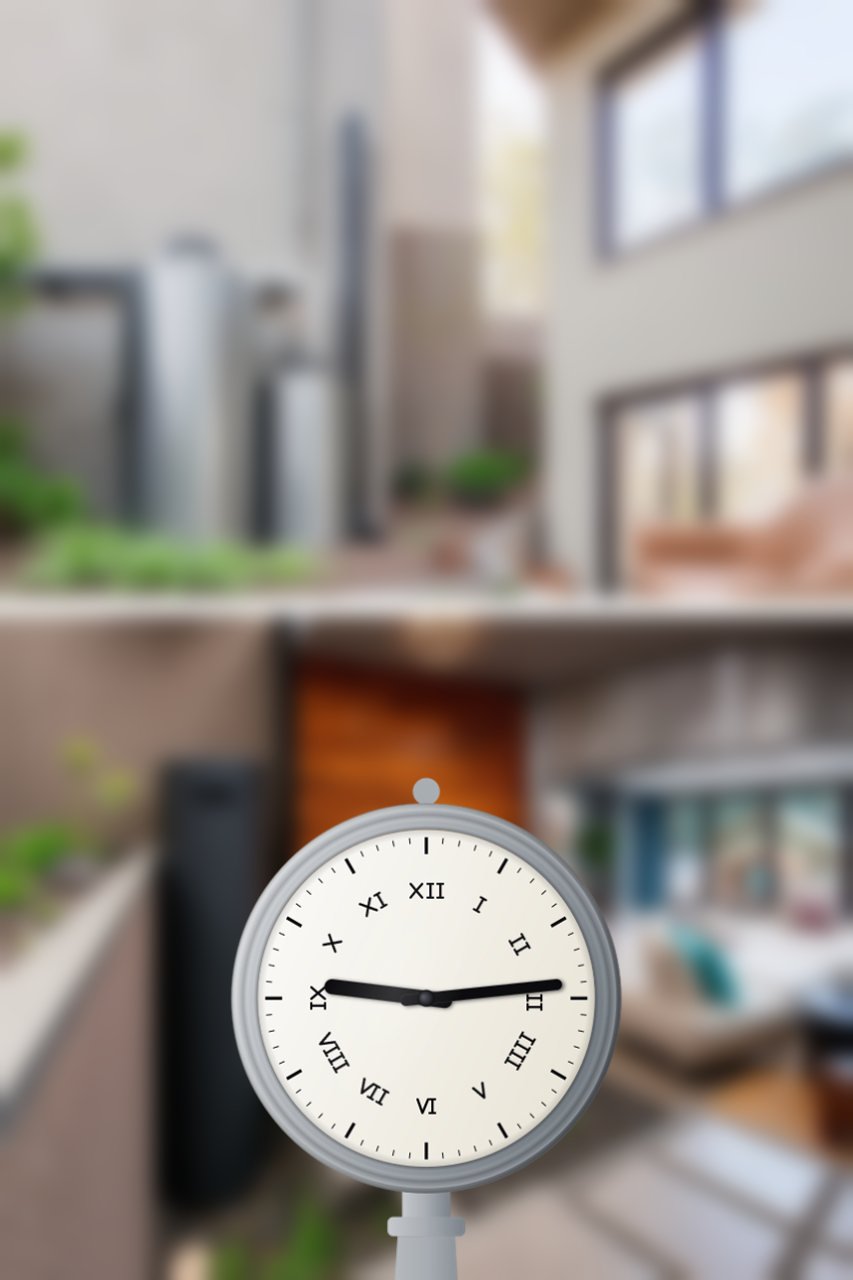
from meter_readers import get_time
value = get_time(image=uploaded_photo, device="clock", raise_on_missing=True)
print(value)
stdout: 9:14
